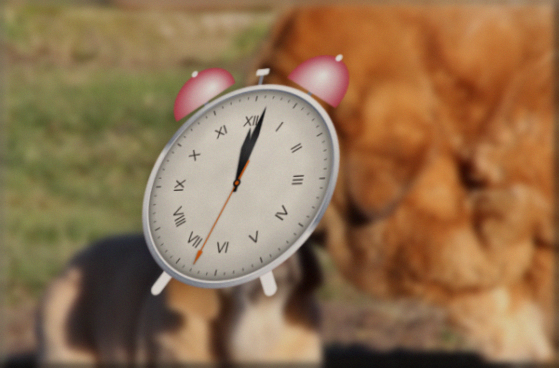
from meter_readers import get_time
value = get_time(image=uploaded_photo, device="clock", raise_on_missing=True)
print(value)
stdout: 12:01:33
